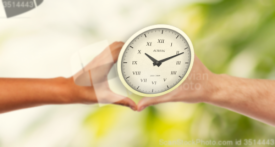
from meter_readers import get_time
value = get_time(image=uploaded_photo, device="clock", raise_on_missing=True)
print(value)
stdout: 10:11
